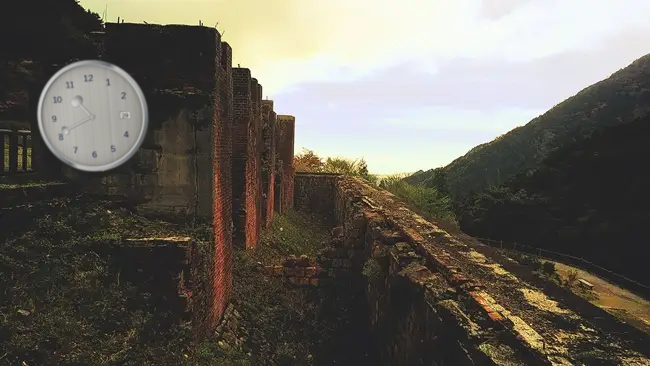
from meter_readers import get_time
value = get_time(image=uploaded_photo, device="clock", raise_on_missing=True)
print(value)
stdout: 10:41
